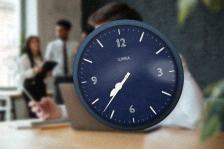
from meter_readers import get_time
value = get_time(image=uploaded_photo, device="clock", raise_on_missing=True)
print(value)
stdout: 7:37
